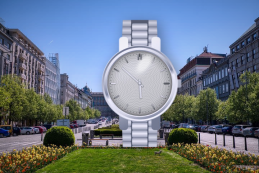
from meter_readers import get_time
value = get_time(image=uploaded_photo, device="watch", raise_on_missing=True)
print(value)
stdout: 5:52
